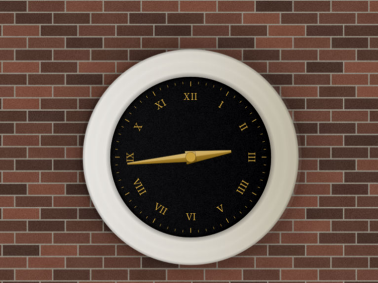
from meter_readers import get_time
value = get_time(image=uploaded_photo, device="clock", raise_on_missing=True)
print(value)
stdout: 2:44
